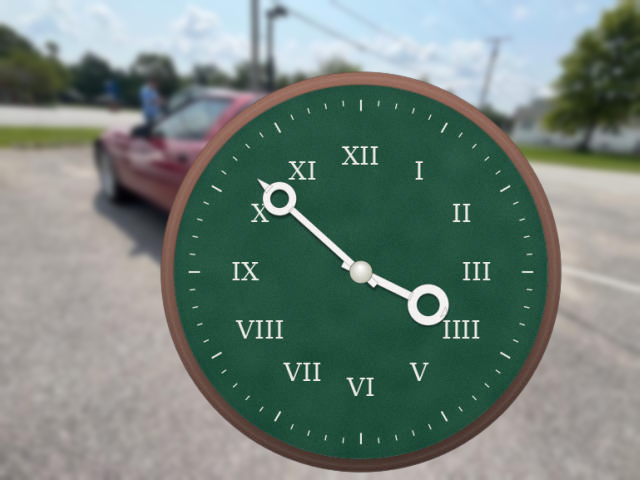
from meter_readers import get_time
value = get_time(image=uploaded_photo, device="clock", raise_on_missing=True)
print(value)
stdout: 3:52
